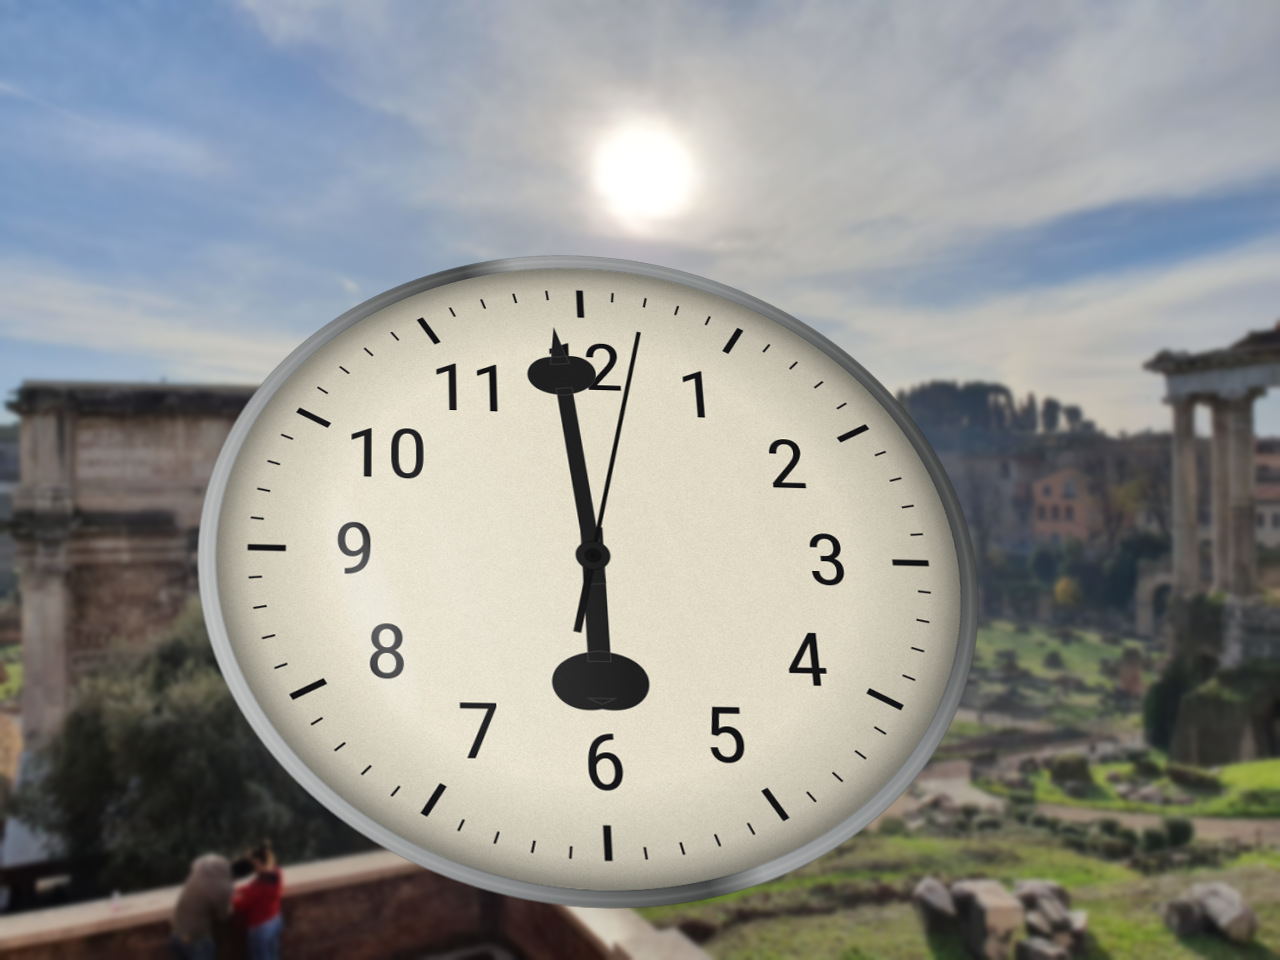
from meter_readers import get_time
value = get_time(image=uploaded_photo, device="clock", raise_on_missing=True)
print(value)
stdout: 5:59:02
